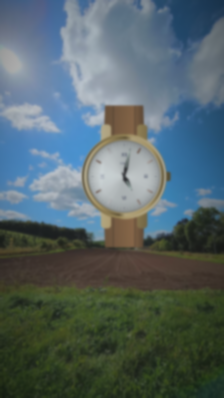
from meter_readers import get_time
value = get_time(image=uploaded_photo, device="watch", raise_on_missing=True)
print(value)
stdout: 5:02
